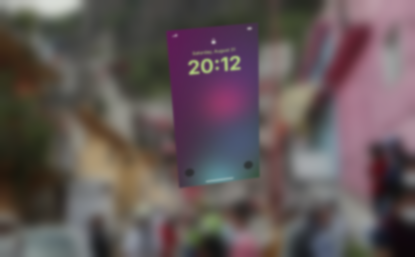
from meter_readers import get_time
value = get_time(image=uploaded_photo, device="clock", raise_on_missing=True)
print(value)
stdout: 20:12
